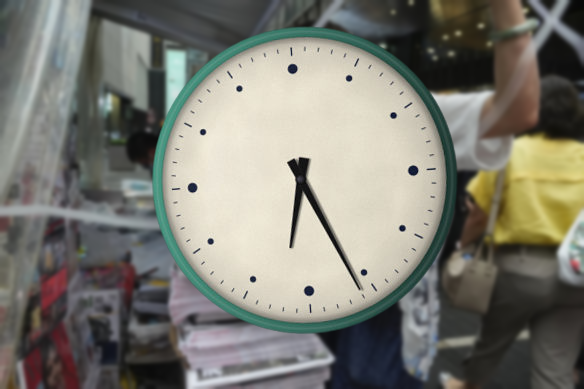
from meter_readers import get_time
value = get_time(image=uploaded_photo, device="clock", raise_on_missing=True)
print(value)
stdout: 6:26
